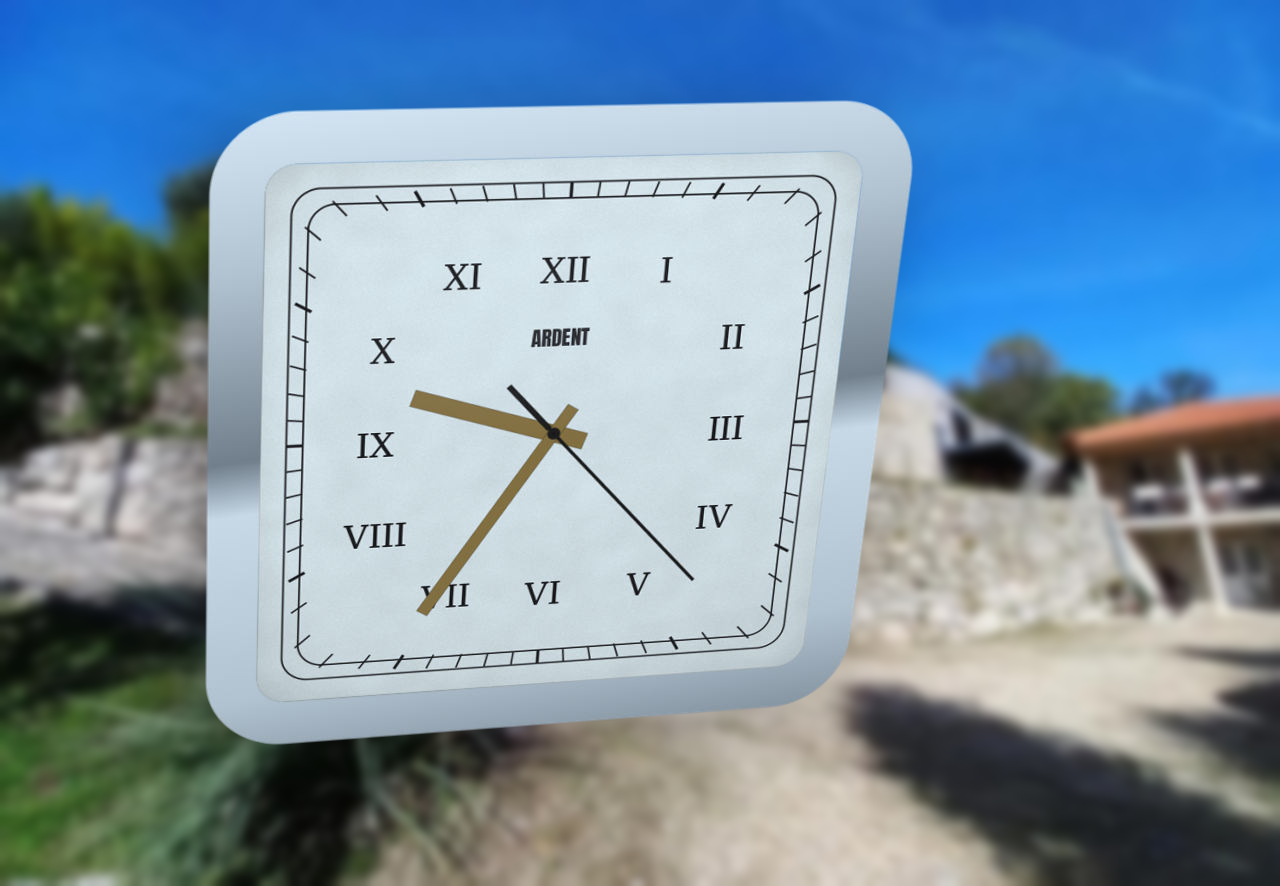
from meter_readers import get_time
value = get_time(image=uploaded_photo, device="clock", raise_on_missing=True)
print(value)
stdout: 9:35:23
